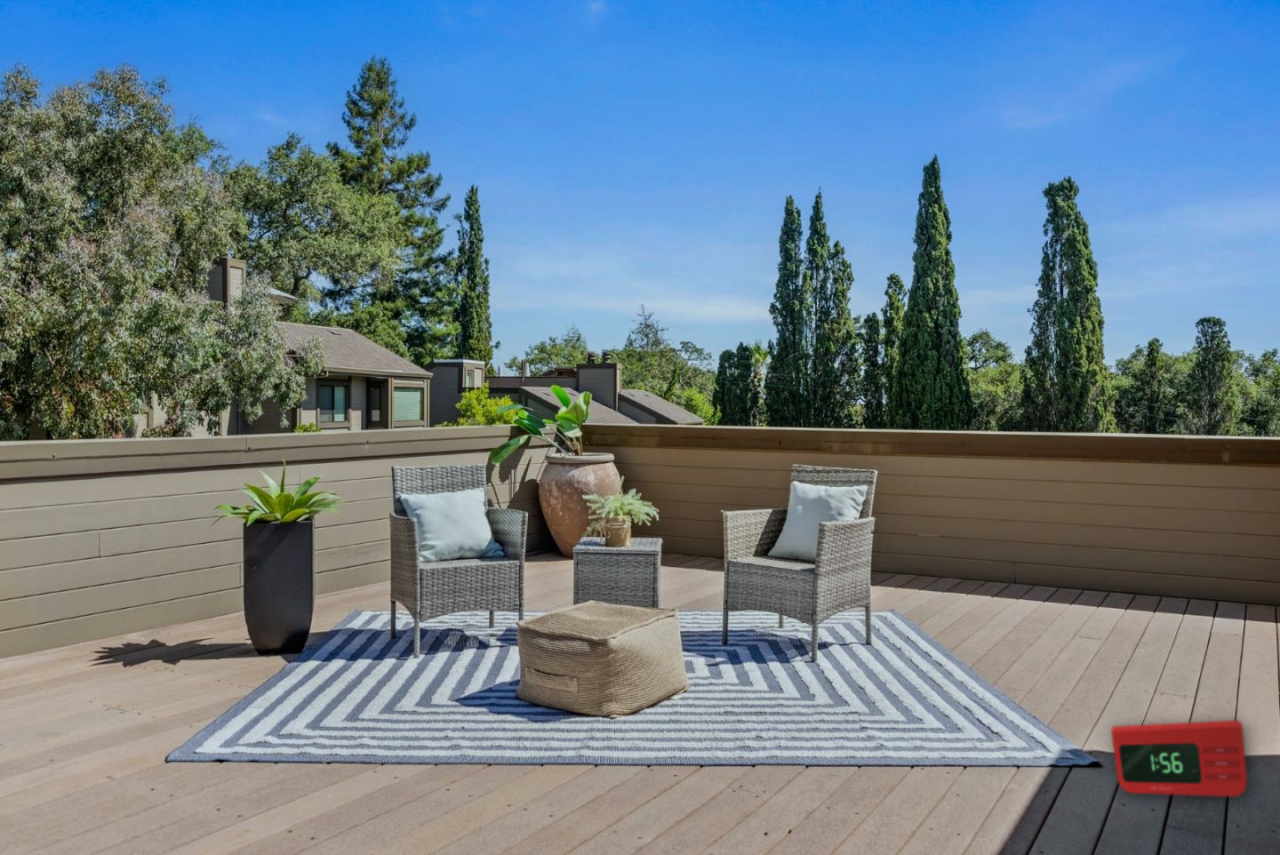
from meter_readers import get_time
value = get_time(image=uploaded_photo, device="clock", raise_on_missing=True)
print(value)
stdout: 1:56
